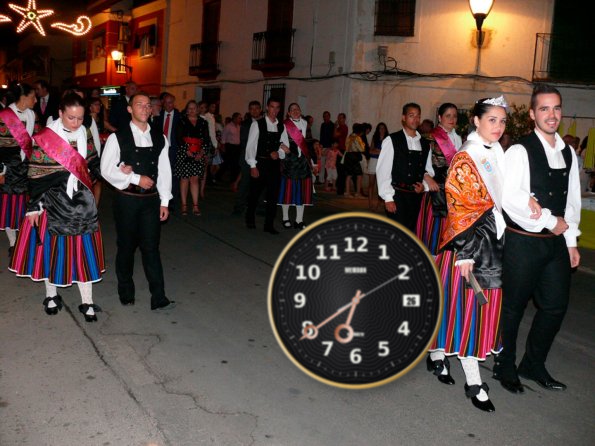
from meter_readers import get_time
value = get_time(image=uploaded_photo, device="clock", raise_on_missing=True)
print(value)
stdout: 6:39:10
